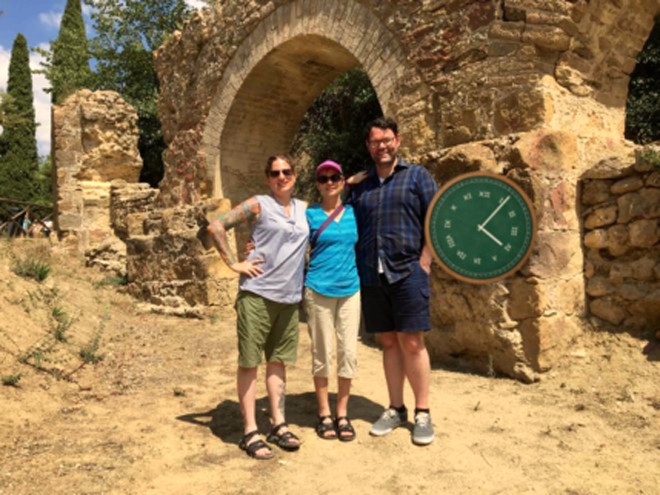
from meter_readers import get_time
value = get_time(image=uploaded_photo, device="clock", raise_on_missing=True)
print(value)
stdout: 4:06
